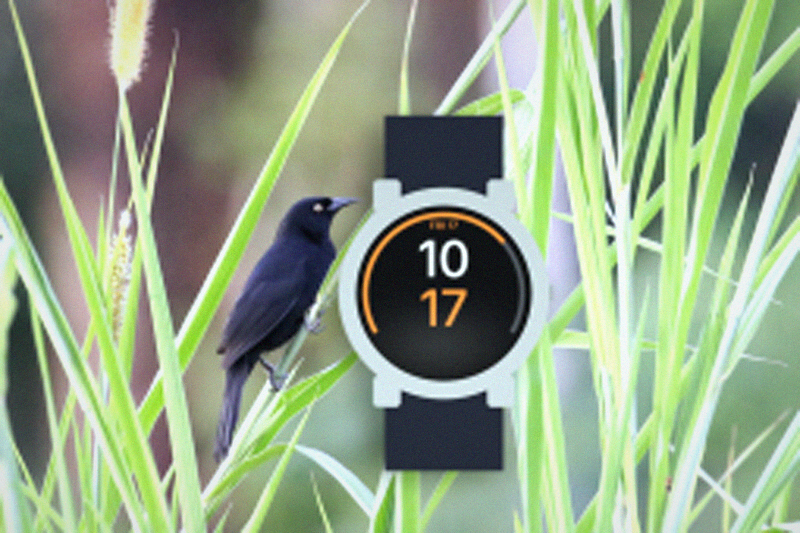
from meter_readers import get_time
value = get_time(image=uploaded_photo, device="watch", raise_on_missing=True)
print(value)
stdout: 10:17
